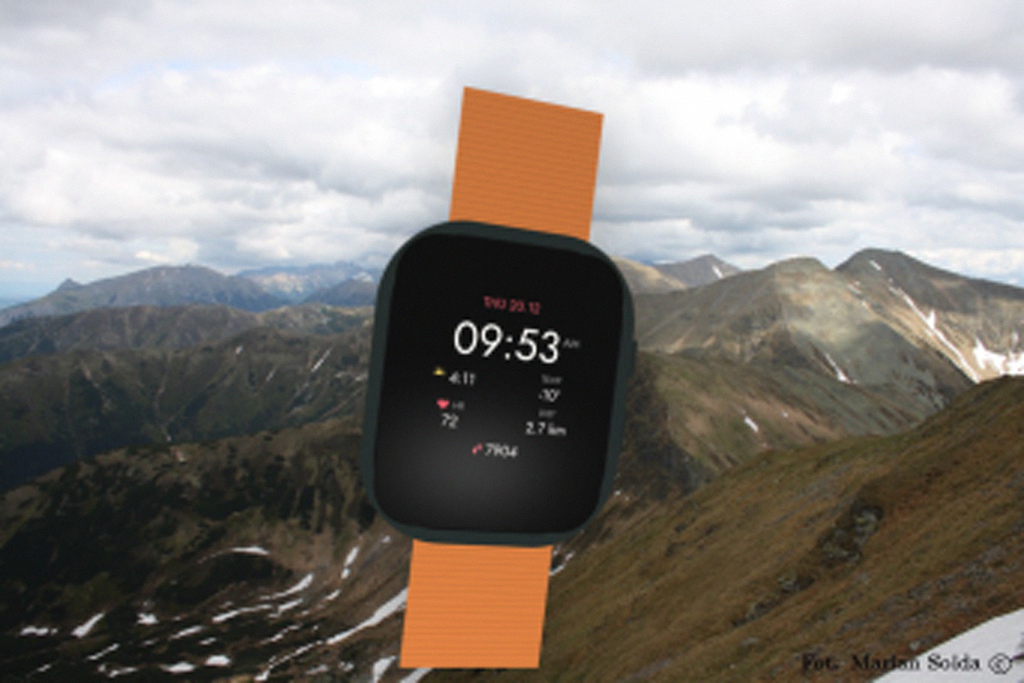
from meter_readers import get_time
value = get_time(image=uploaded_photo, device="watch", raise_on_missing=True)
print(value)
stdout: 9:53
